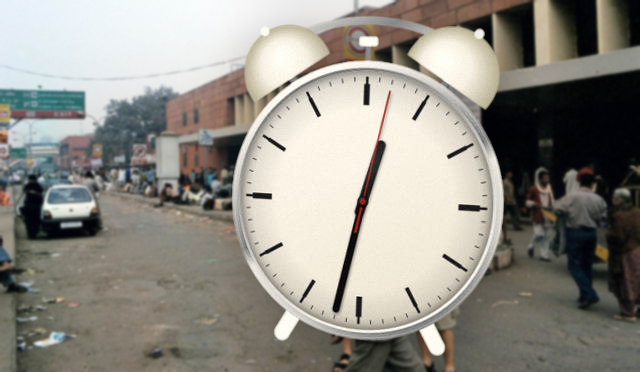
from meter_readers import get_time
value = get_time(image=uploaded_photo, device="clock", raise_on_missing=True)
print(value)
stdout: 12:32:02
